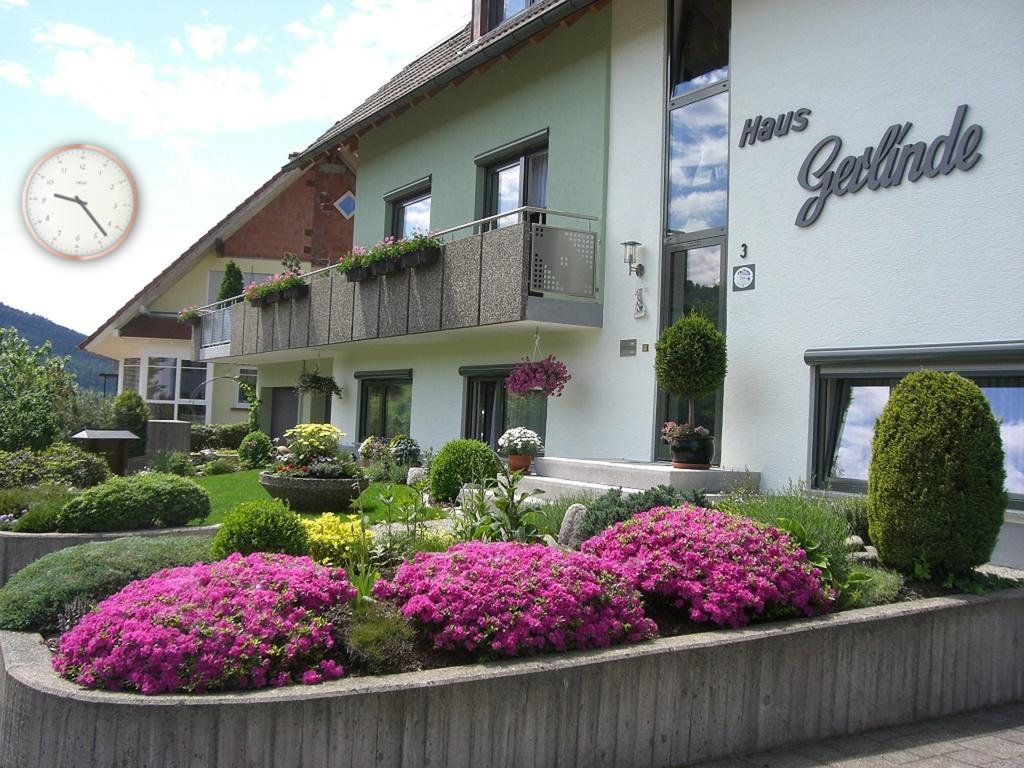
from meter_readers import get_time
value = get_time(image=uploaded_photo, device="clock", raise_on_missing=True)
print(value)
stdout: 9:23
